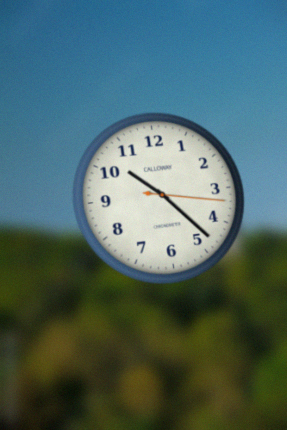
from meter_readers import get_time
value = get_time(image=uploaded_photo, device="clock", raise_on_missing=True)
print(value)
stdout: 10:23:17
